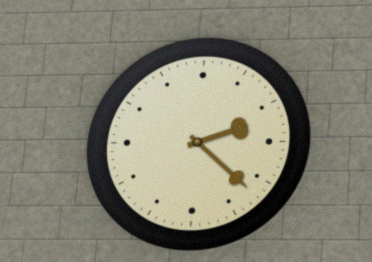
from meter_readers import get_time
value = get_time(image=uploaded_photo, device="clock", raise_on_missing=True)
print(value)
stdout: 2:22
